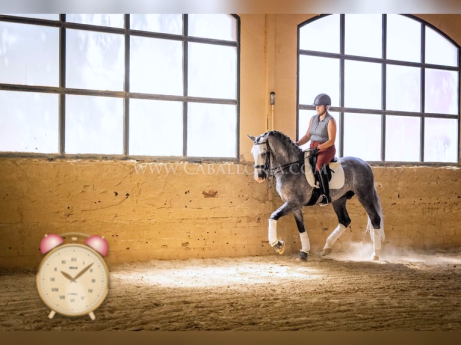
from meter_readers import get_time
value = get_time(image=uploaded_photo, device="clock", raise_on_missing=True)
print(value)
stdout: 10:08
